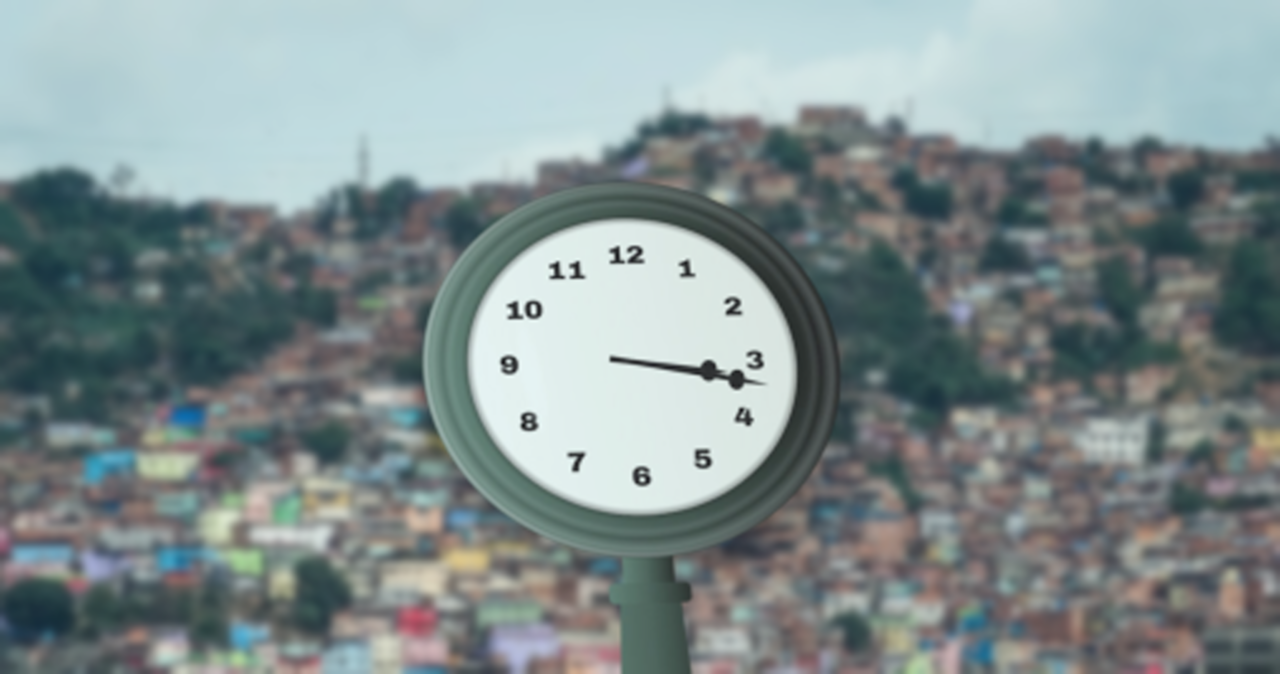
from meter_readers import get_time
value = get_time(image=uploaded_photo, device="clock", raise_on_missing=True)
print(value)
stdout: 3:17
